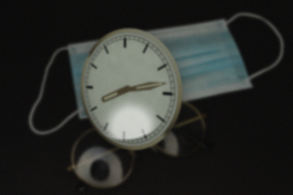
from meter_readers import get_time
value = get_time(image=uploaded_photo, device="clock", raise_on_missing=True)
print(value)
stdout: 8:13
